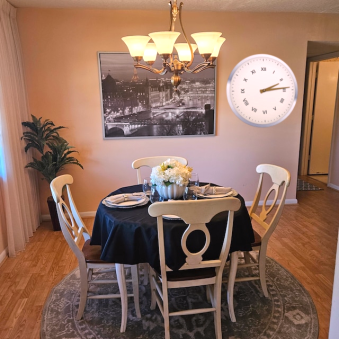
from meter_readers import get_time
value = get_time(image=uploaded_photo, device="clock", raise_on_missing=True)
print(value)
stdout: 2:14
